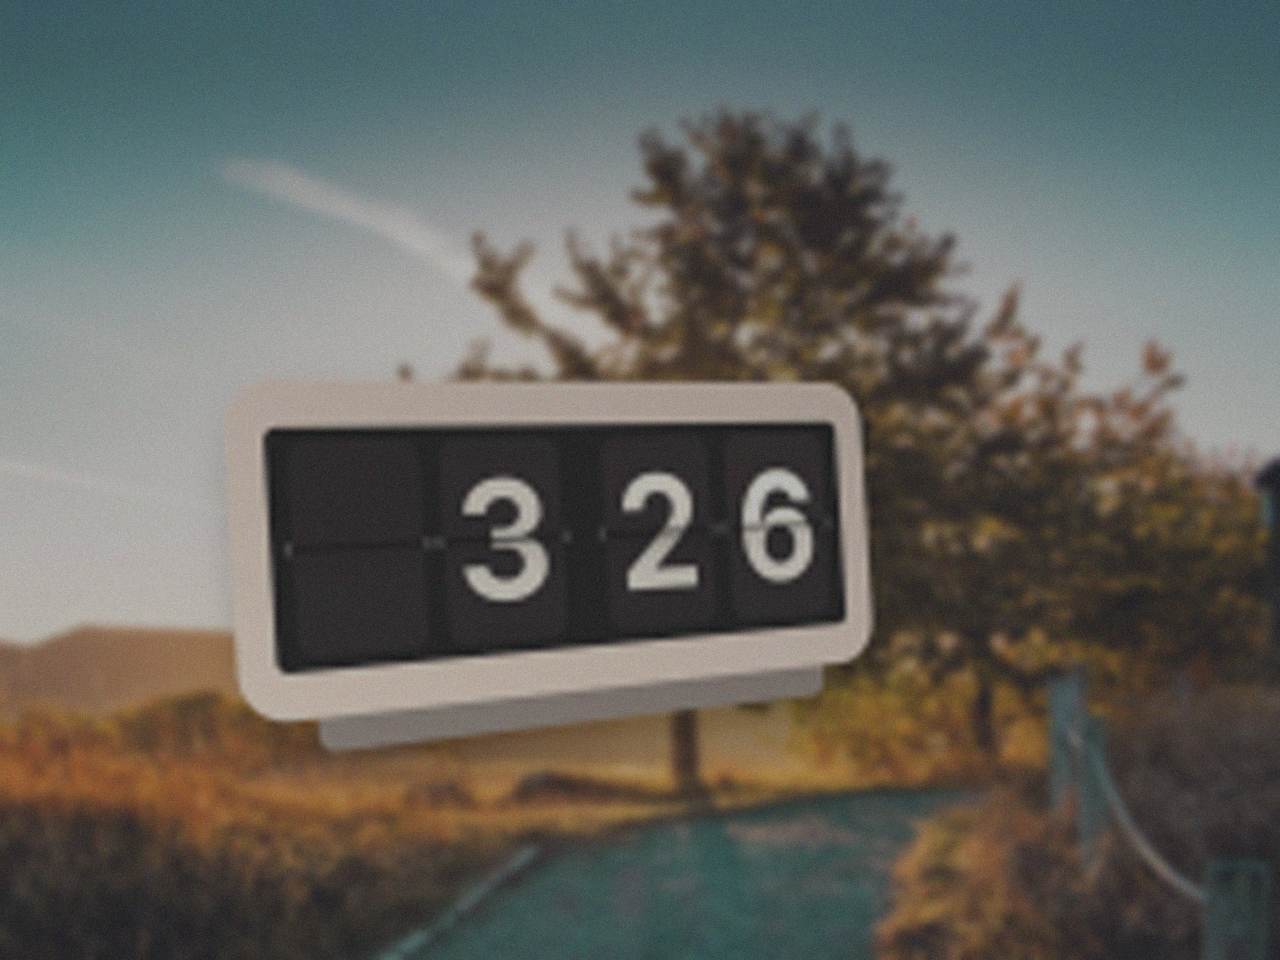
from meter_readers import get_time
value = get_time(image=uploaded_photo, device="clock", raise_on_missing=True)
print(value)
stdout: 3:26
